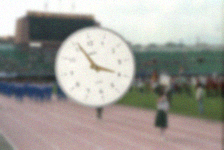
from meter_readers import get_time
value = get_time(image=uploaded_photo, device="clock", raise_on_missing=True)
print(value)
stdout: 3:56
